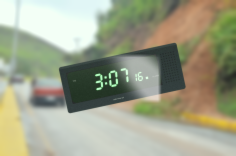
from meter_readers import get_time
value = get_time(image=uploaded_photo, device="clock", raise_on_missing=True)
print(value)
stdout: 3:07:16
